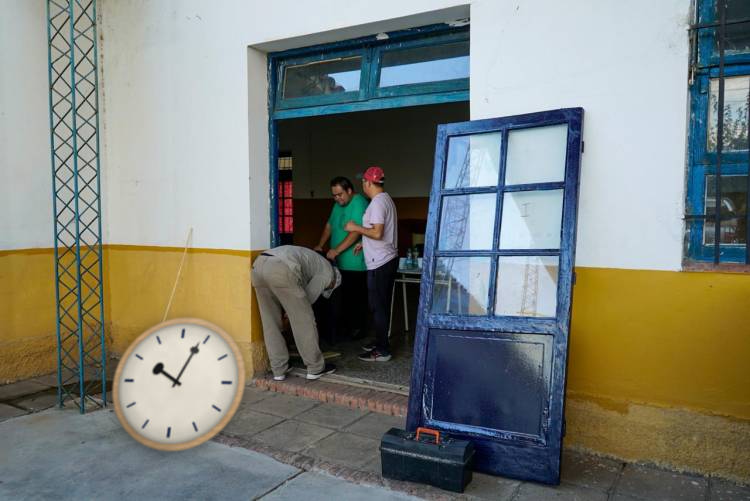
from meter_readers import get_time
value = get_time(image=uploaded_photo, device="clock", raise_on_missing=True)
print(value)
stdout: 10:04
